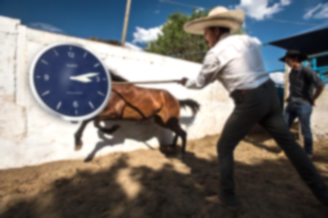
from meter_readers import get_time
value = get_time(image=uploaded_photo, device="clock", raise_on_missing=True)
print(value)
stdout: 3:13
